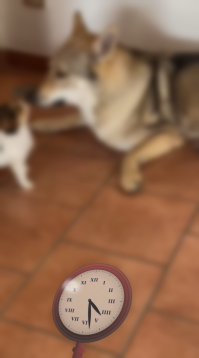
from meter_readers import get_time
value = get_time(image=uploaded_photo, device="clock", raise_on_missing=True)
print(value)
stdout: 4:28
